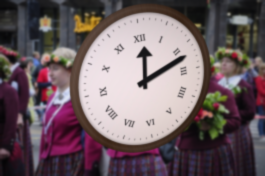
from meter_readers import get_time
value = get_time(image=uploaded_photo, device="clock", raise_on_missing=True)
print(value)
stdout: 12:12
